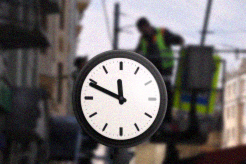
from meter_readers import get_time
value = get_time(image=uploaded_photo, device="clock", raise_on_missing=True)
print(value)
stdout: 11:49
